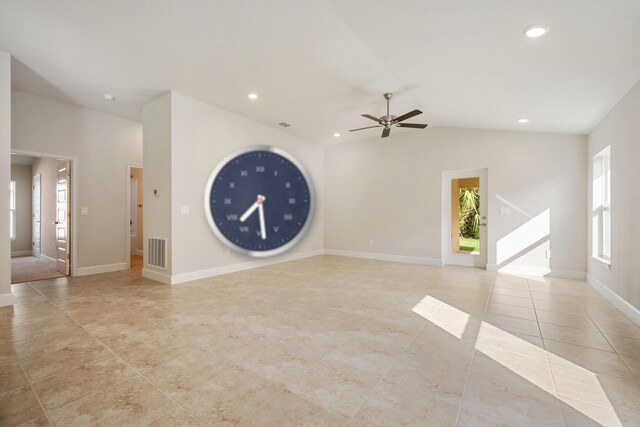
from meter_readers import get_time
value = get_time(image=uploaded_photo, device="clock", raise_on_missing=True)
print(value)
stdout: 7:29
